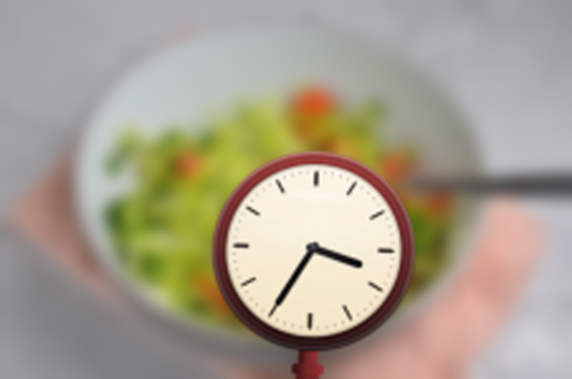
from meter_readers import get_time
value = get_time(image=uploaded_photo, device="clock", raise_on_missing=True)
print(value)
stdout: 3:35
